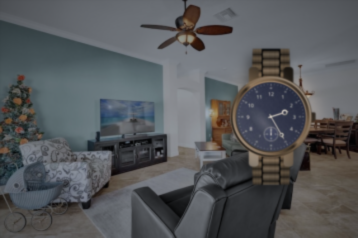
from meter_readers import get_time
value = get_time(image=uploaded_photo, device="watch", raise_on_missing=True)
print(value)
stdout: 2:25
